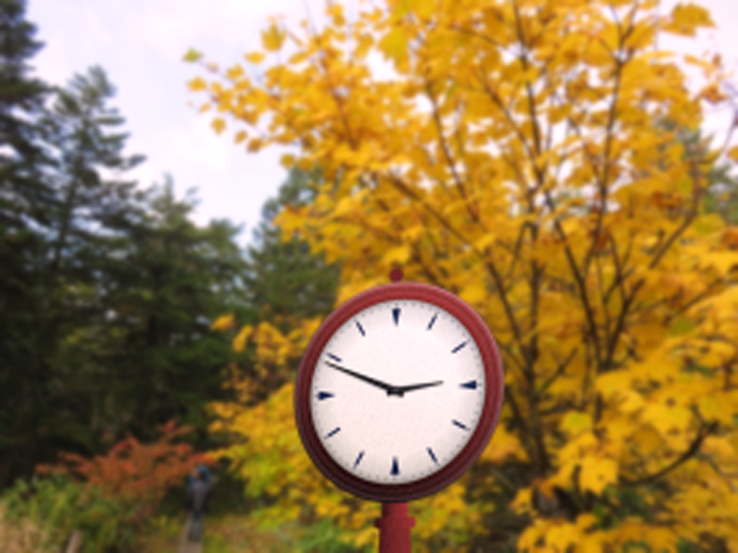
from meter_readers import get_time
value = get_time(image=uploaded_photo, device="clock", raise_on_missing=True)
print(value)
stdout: 2:49
